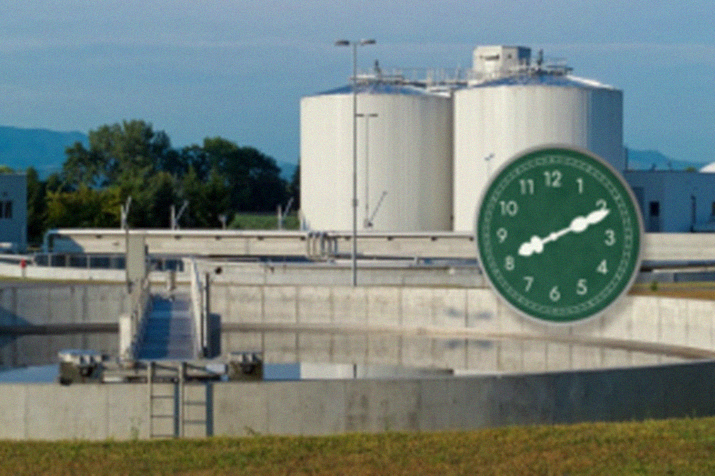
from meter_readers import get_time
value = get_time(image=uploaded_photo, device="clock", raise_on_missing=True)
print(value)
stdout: 8:11
